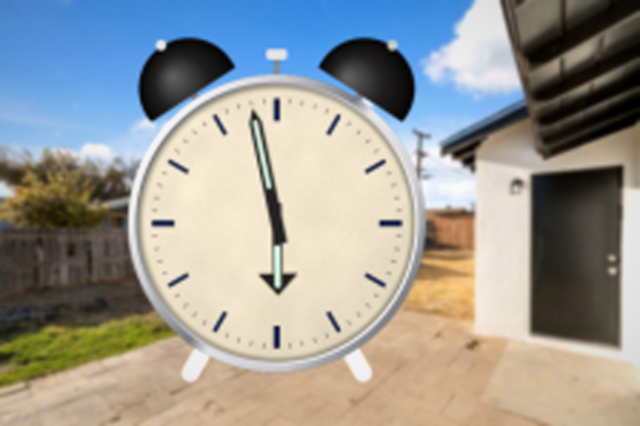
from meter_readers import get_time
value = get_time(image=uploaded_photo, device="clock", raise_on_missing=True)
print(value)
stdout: 5:58
